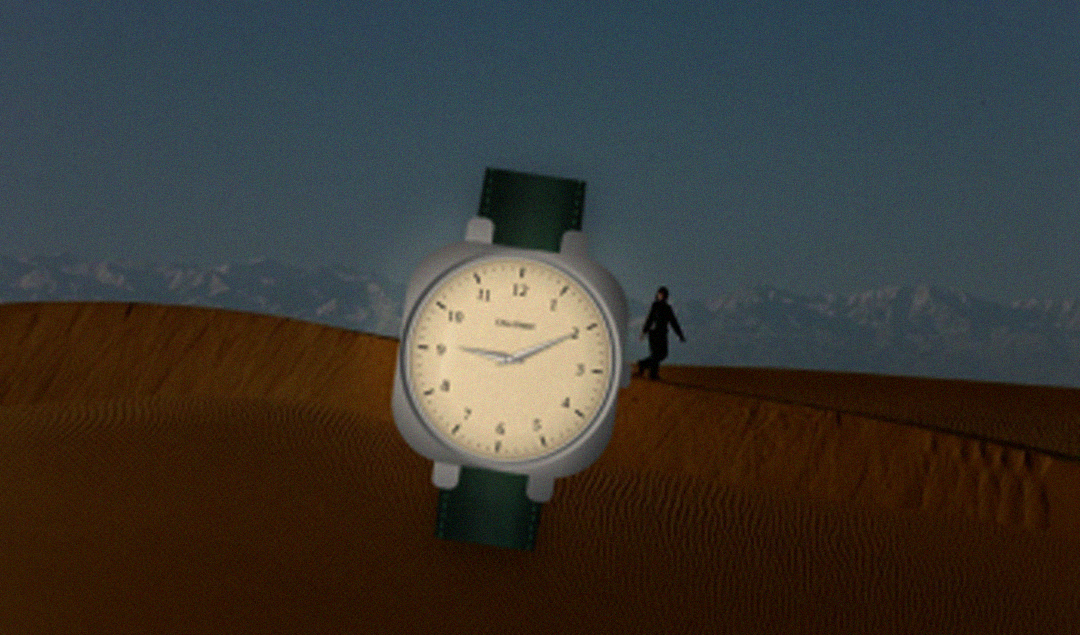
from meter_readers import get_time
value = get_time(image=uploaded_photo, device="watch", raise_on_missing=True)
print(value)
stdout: 9:10
